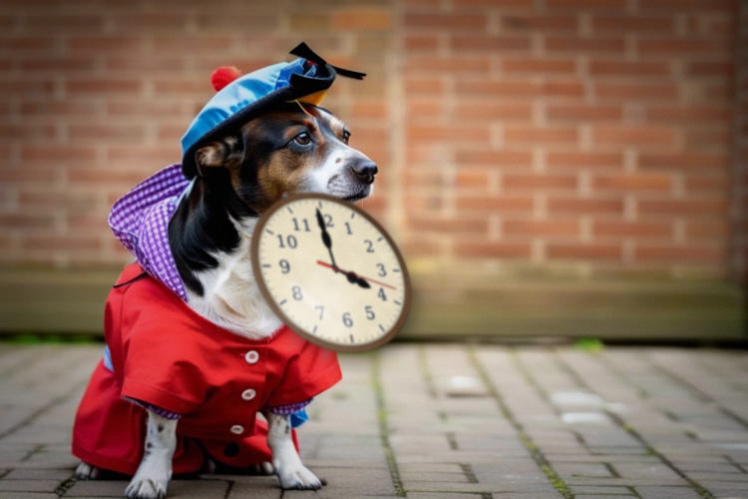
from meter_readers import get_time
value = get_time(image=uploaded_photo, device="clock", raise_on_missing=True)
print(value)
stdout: 3:59:18
